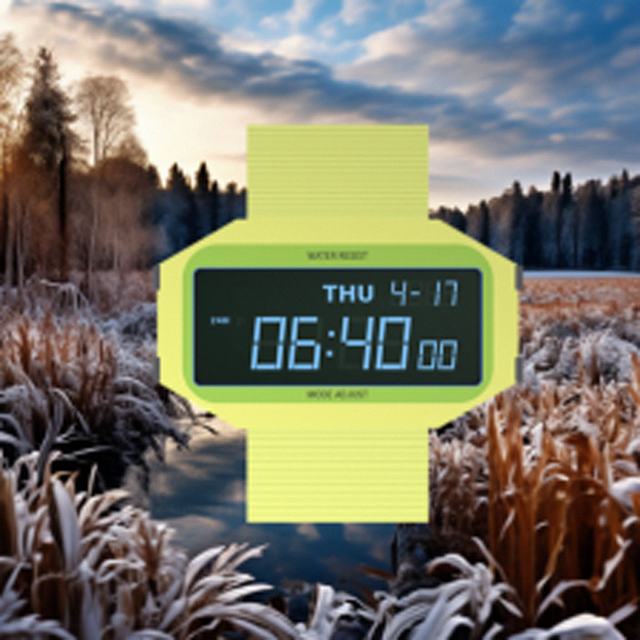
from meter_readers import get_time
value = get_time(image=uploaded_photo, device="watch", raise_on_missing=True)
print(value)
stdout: 6:40:00
